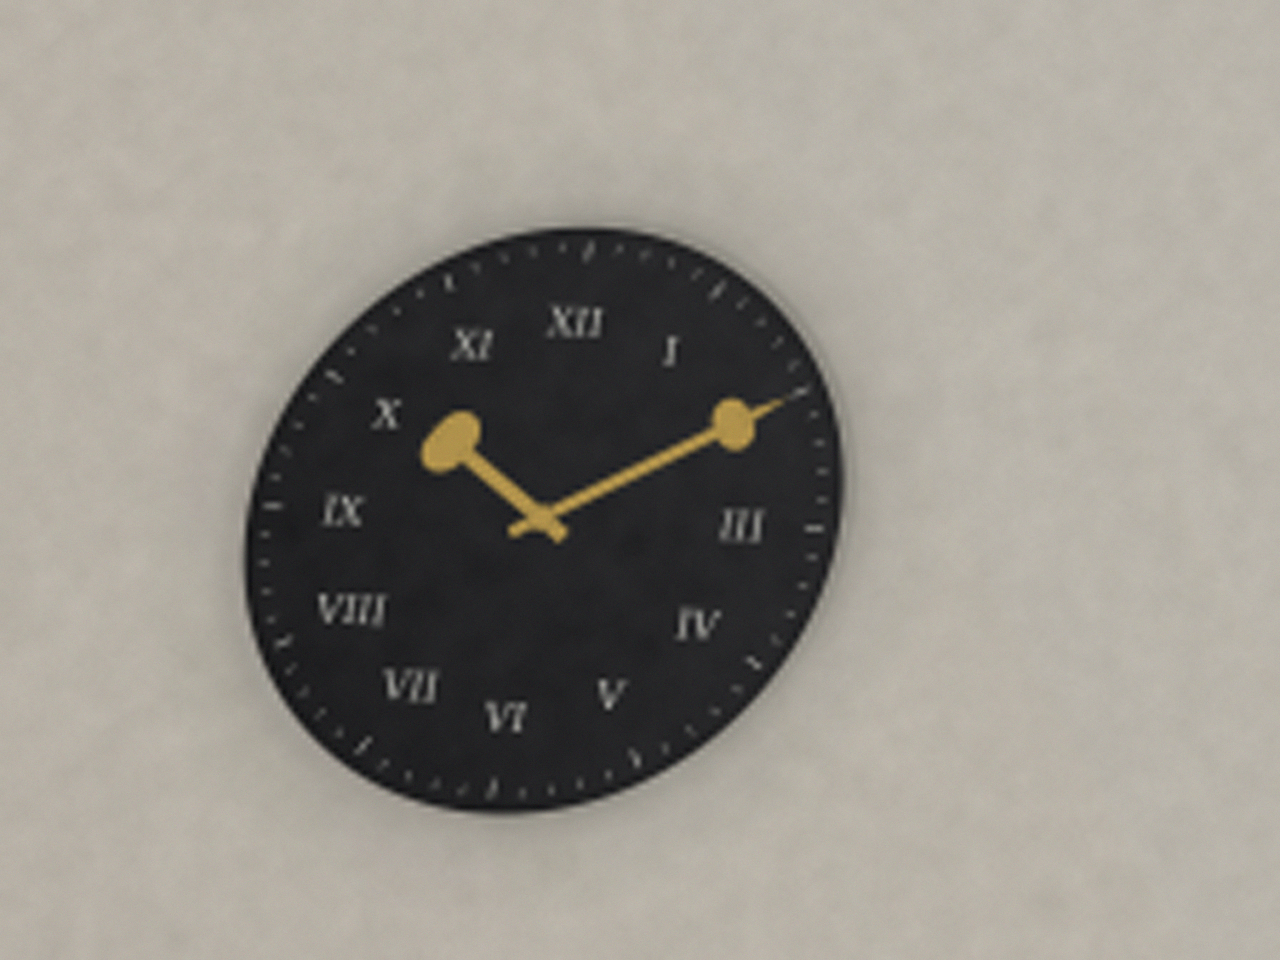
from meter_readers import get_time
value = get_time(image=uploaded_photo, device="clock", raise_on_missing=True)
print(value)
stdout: 10:10
